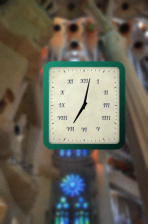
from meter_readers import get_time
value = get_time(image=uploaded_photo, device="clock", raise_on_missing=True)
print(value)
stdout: 7:02
